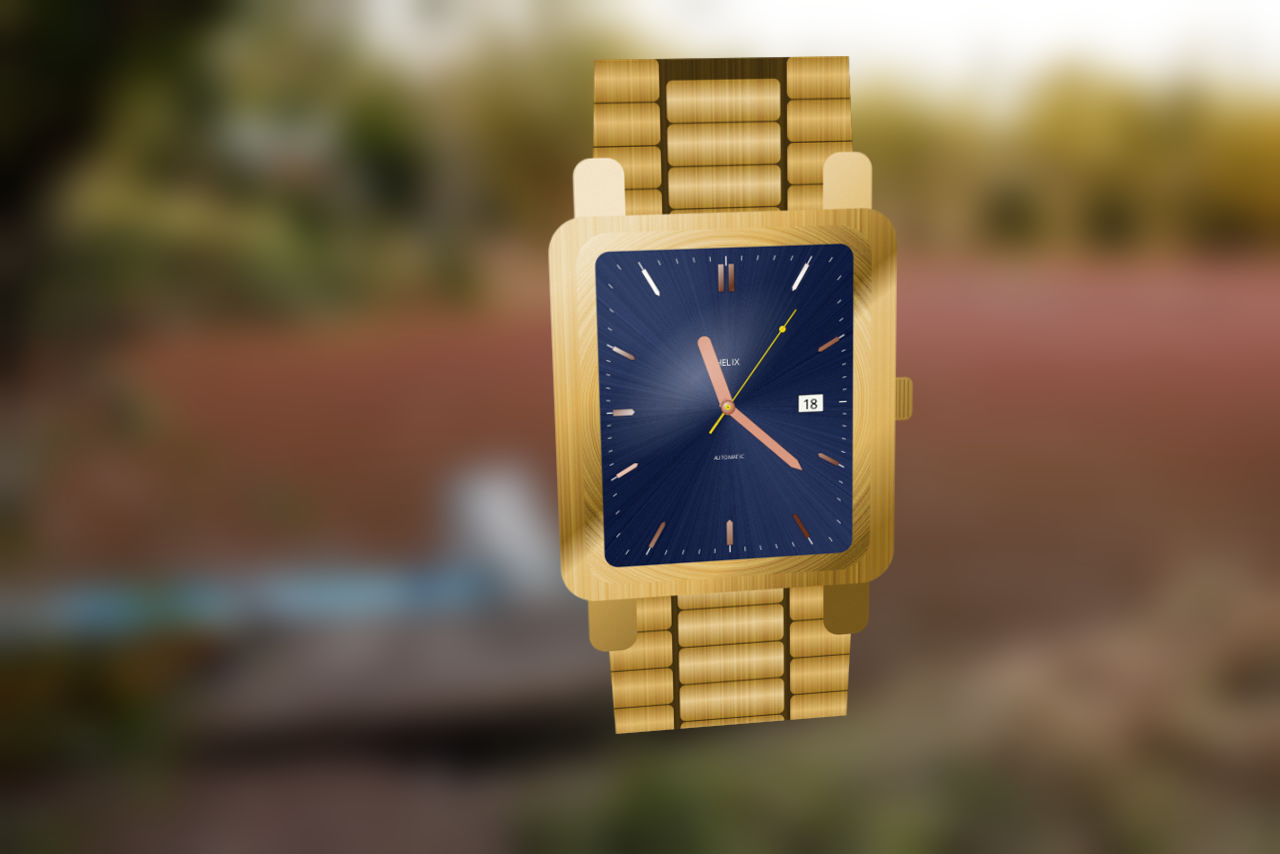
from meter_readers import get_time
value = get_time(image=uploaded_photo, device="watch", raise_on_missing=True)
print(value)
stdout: 11:22:06
